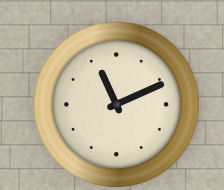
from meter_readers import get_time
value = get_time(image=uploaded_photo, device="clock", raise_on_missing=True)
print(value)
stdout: 11:11
